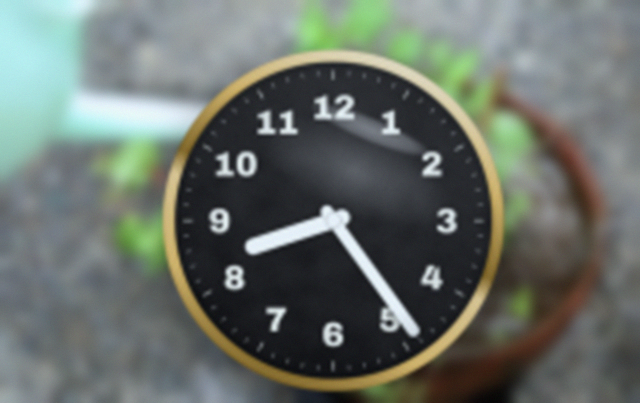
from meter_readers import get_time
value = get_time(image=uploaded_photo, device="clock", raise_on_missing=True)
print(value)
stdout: 8:24
